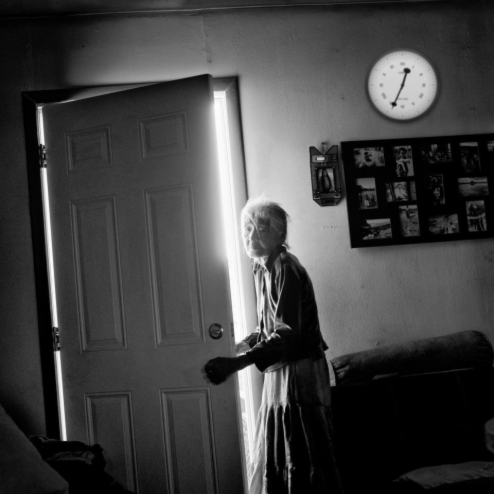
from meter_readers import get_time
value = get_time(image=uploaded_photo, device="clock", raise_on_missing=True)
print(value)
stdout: 12:34
